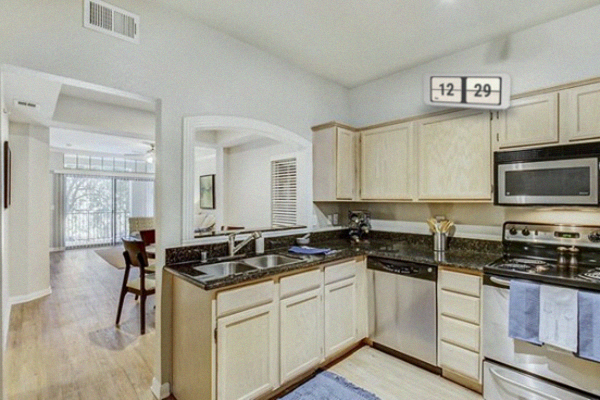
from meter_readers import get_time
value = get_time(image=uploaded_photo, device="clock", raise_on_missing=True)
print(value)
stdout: 12:29
